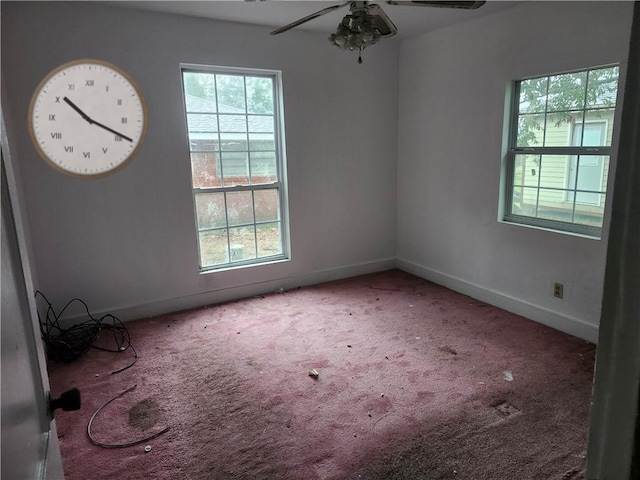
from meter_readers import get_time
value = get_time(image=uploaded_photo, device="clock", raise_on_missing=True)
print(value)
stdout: 10:19
